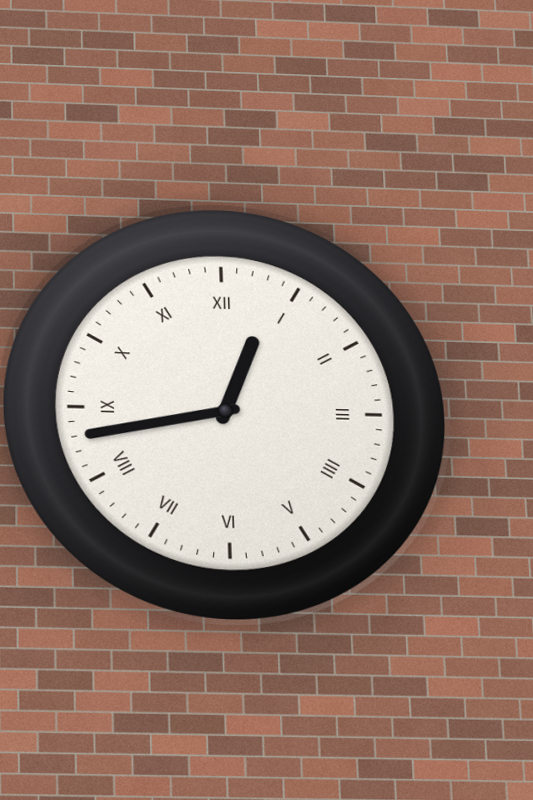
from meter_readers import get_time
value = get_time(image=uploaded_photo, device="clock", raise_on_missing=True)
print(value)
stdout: 12:43
